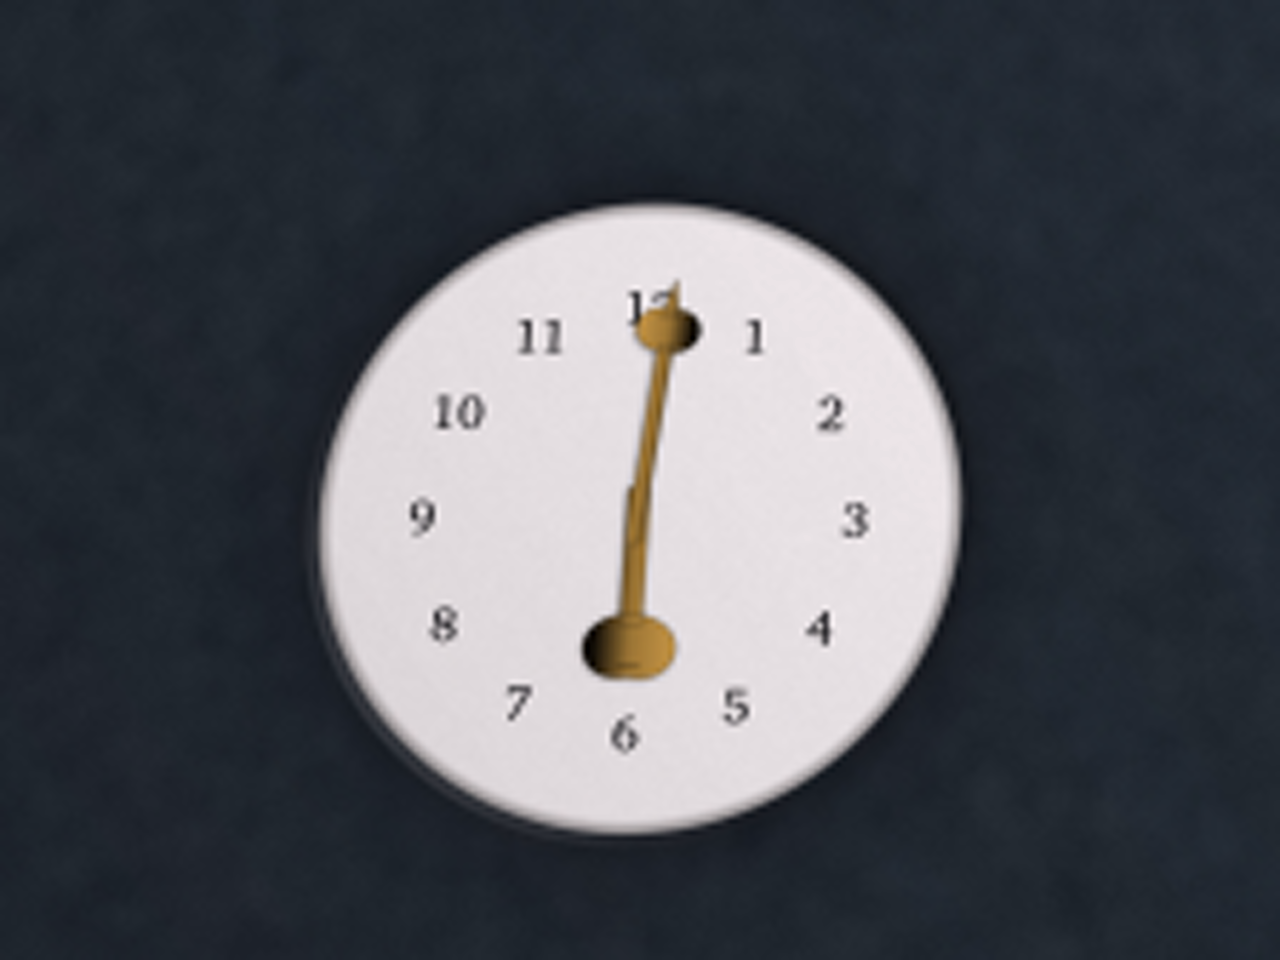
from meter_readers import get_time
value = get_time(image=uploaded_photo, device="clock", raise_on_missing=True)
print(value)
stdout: 6:01
